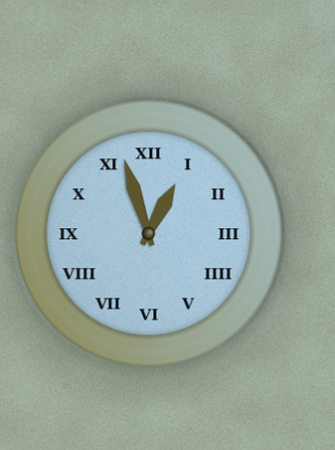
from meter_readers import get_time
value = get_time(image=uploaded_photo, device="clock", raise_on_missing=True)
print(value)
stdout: 12:57
